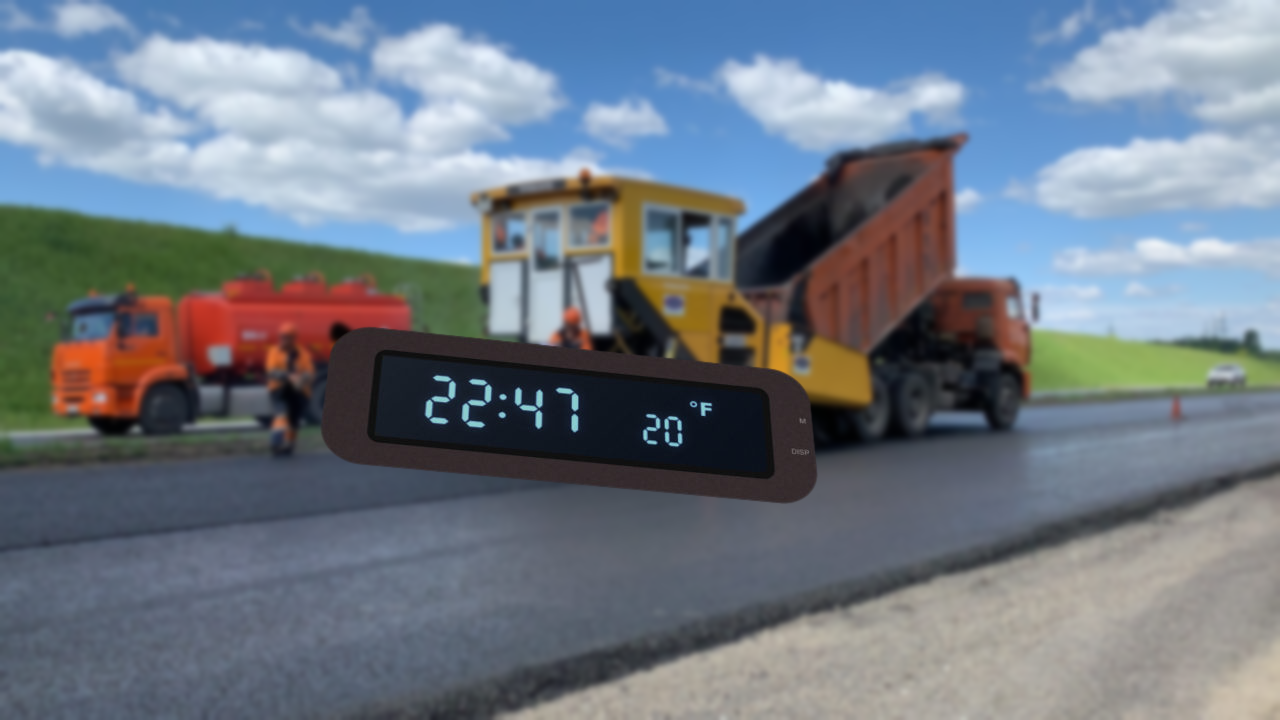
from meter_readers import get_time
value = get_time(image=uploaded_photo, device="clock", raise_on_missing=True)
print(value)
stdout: 22:47
